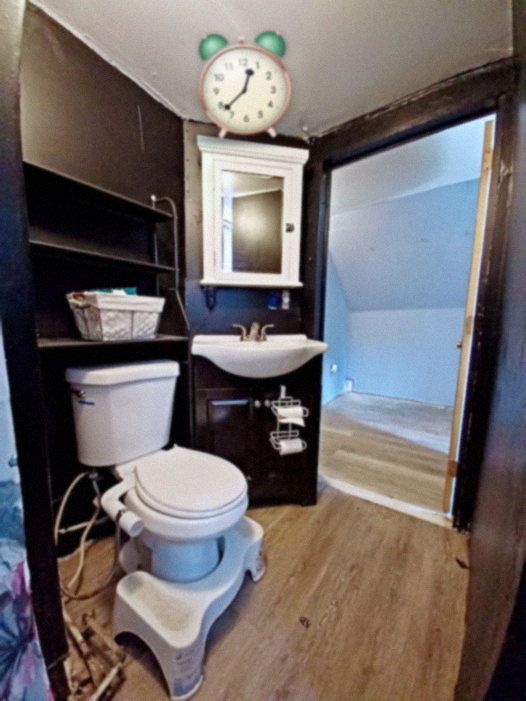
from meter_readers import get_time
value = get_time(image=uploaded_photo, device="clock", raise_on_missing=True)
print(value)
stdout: 12:38
